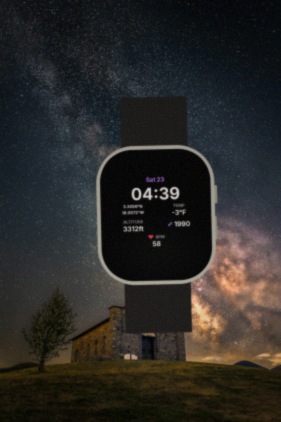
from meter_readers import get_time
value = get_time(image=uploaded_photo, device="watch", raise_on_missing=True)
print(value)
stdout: 4:39
